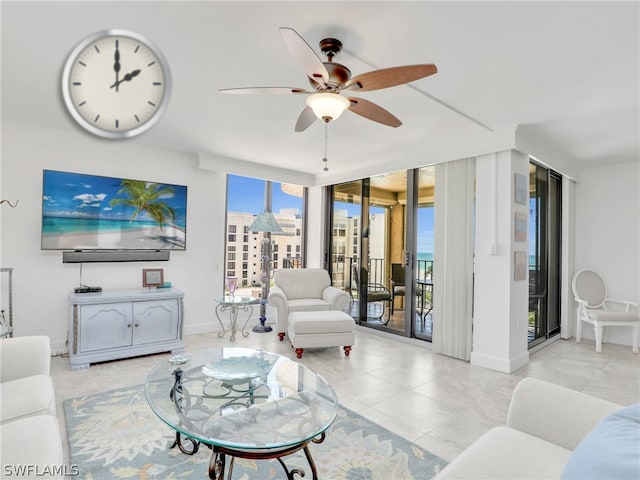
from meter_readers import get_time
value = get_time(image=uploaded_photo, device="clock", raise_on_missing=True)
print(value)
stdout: 2:00
